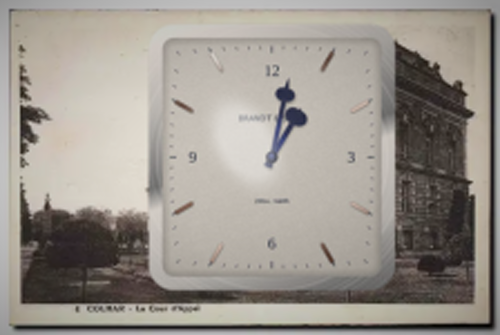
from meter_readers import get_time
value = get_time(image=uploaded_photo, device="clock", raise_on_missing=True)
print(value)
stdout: 1:02
